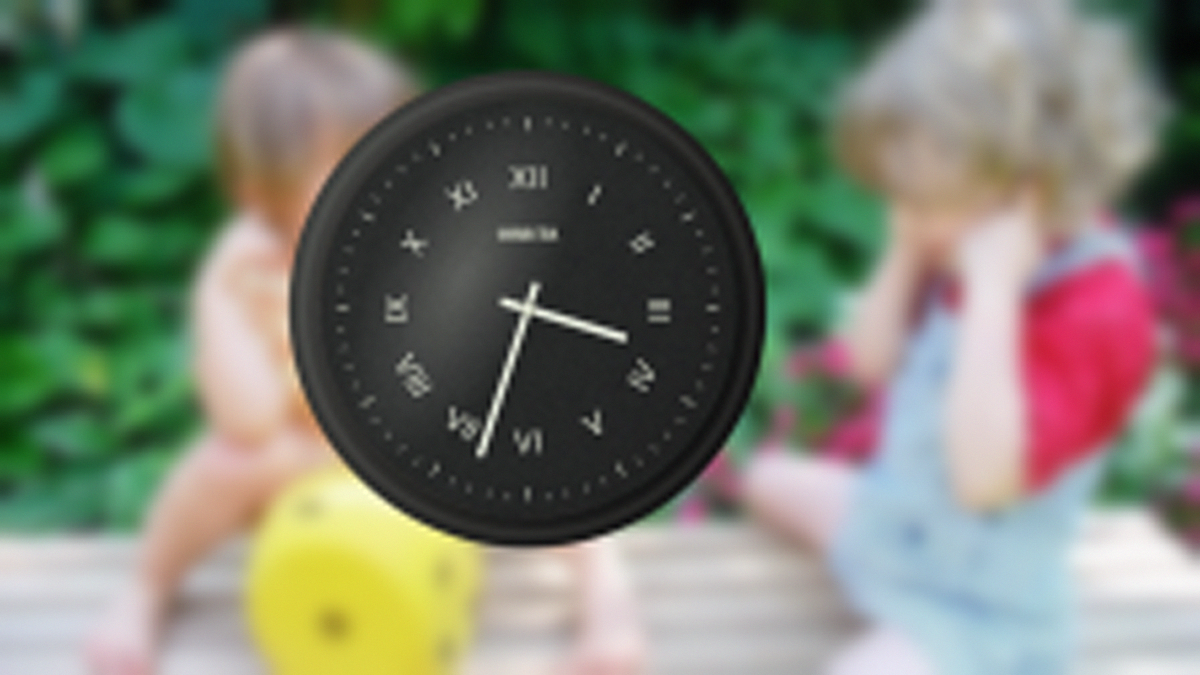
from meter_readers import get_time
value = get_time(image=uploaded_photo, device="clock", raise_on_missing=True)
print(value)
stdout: 3:33
